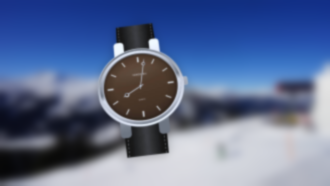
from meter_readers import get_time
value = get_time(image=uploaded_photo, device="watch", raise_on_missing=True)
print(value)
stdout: 8:02
